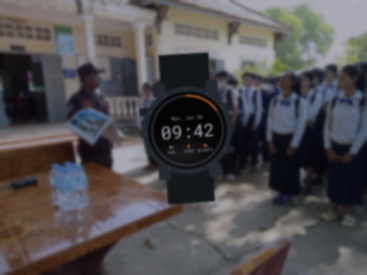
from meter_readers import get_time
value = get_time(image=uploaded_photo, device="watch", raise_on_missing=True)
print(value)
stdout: 9:42
